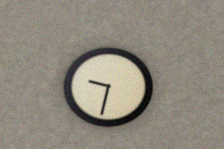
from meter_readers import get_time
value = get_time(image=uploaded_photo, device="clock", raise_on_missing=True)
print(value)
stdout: 9:32
